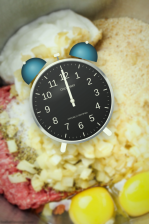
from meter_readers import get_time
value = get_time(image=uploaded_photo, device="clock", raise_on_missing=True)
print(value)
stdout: 12:00
